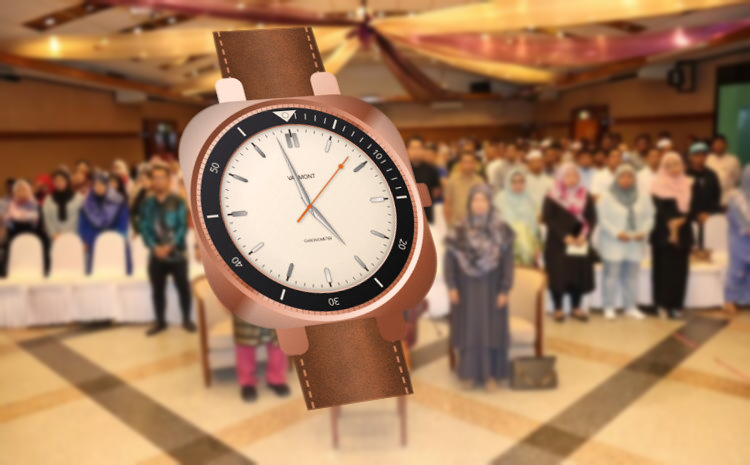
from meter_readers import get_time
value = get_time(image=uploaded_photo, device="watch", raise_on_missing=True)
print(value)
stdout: 4:58:08
